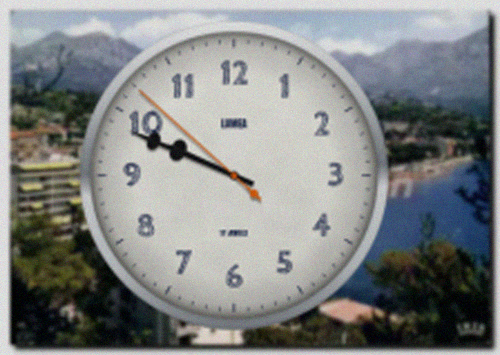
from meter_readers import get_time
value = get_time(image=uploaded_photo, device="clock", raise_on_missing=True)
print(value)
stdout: 9:48:52
